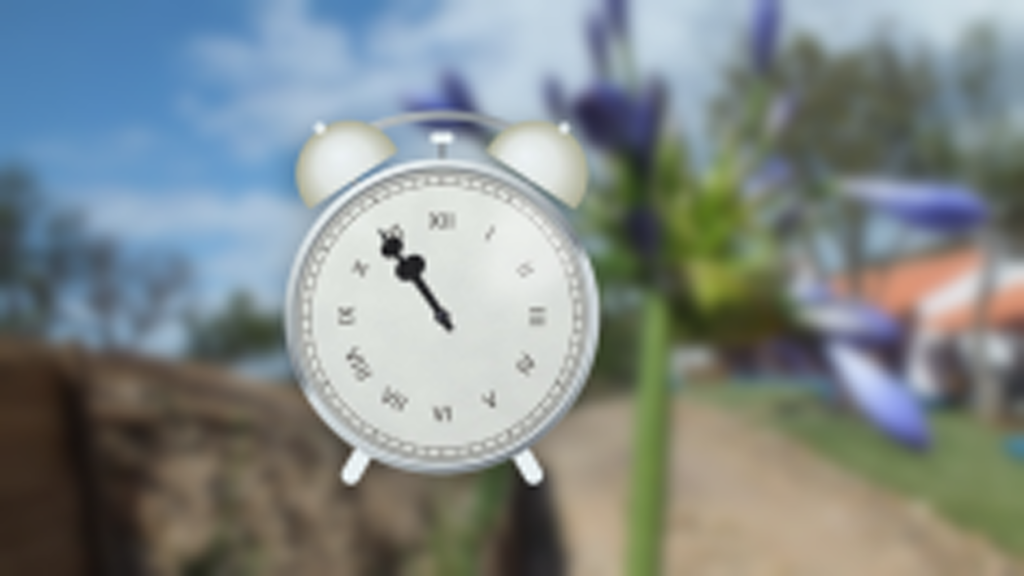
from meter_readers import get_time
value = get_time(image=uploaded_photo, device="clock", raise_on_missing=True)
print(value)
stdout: 10:54
